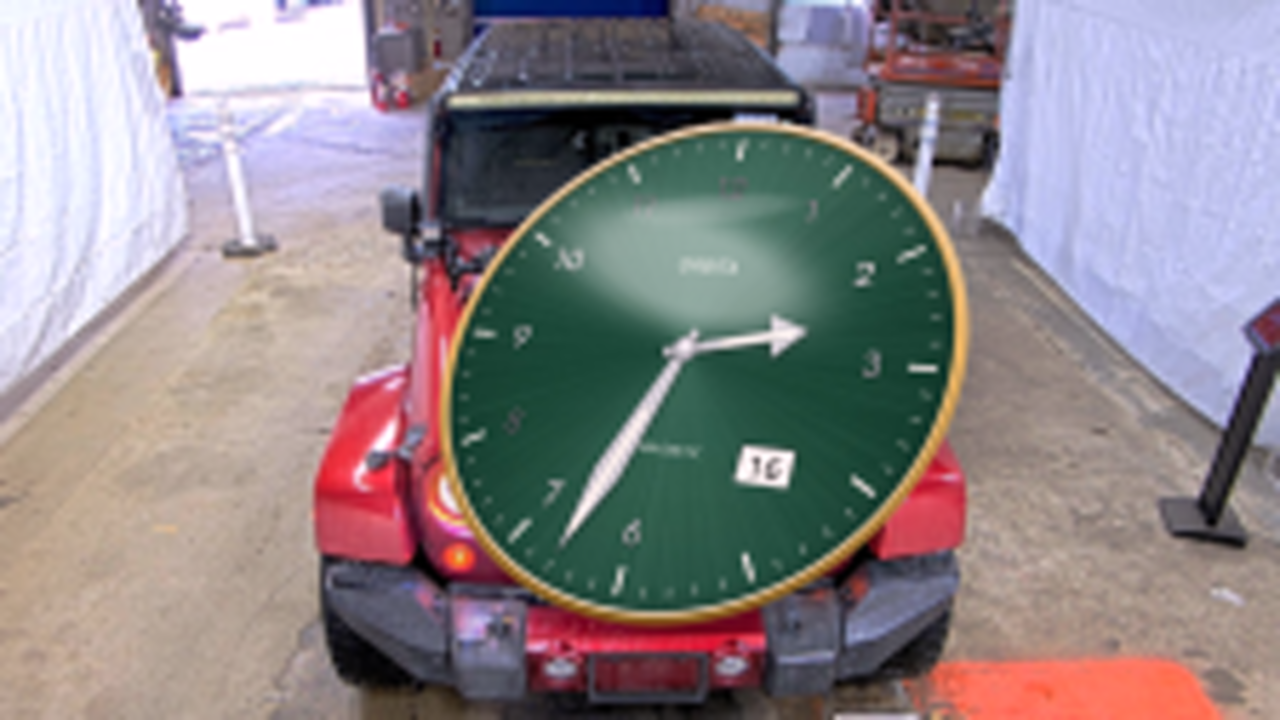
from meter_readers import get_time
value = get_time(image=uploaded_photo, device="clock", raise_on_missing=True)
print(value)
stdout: 2:33
